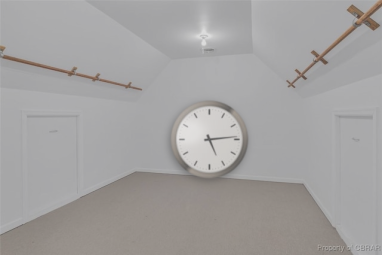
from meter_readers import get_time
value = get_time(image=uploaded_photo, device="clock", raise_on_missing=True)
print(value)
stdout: 5:14
